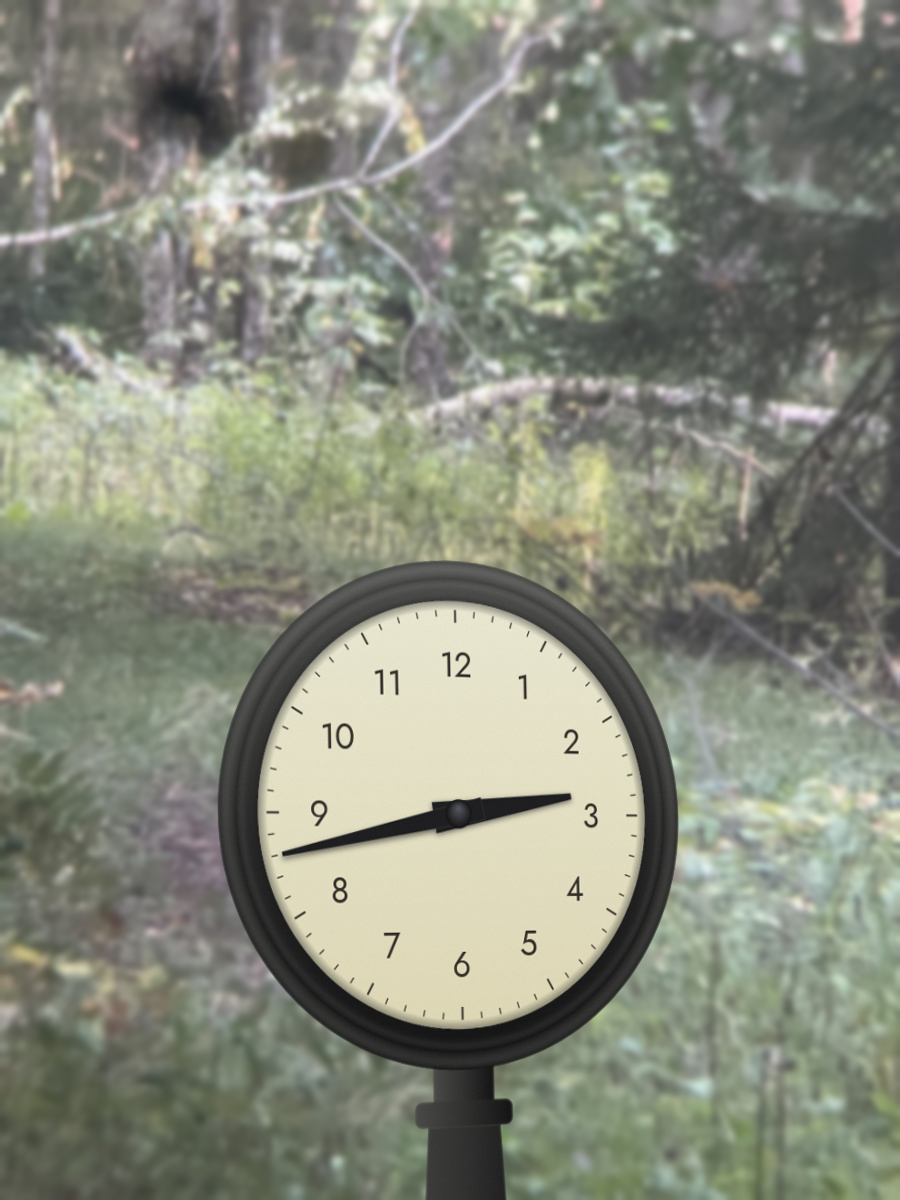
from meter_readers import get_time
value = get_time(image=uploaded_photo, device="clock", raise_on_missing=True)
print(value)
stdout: 2:43
